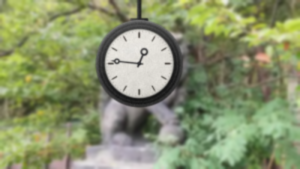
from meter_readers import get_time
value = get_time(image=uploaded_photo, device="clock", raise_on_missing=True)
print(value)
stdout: 12:46
